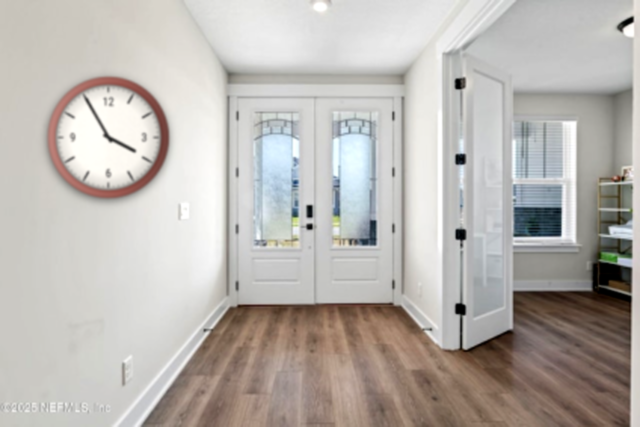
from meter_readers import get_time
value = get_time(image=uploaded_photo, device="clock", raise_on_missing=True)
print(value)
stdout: 3:55
